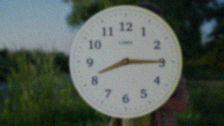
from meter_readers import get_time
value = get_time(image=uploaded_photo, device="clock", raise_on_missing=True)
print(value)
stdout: 8:15
